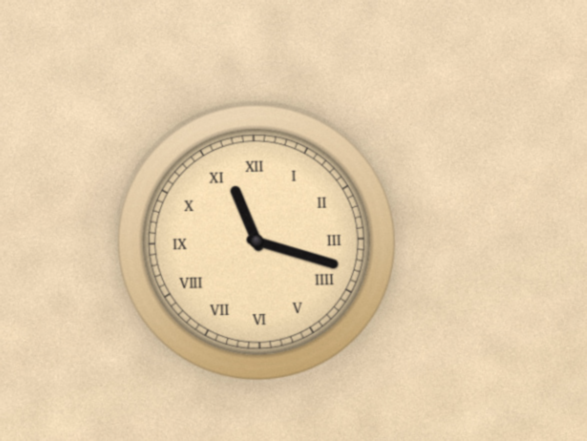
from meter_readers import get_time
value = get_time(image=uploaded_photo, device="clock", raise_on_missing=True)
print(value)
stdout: 11:18
